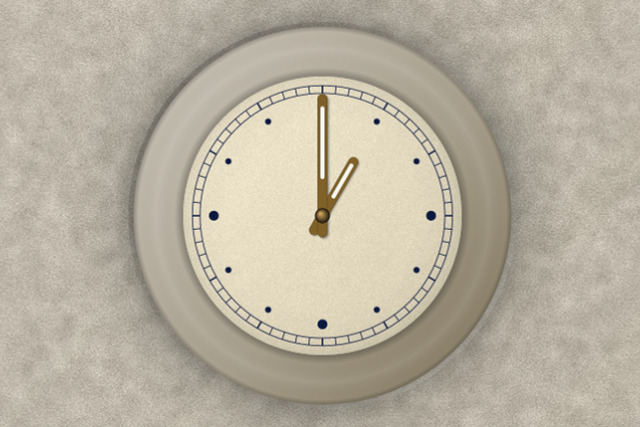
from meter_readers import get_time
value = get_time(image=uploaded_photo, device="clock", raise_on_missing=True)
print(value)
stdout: 1:00
